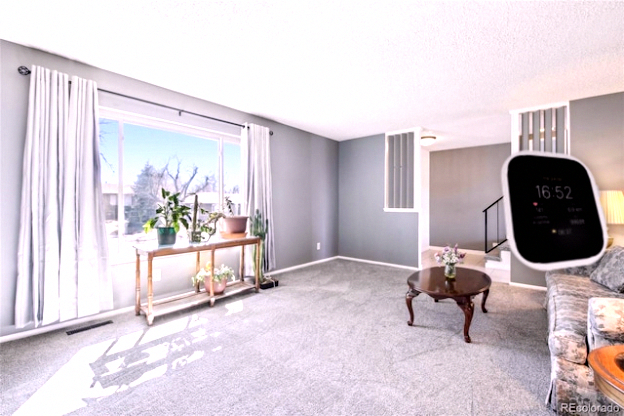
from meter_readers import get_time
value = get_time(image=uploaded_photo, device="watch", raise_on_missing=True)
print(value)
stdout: 16:52
